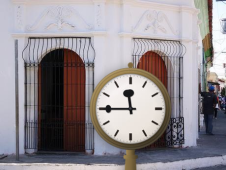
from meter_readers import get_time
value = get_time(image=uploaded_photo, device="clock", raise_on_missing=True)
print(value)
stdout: 11:45
